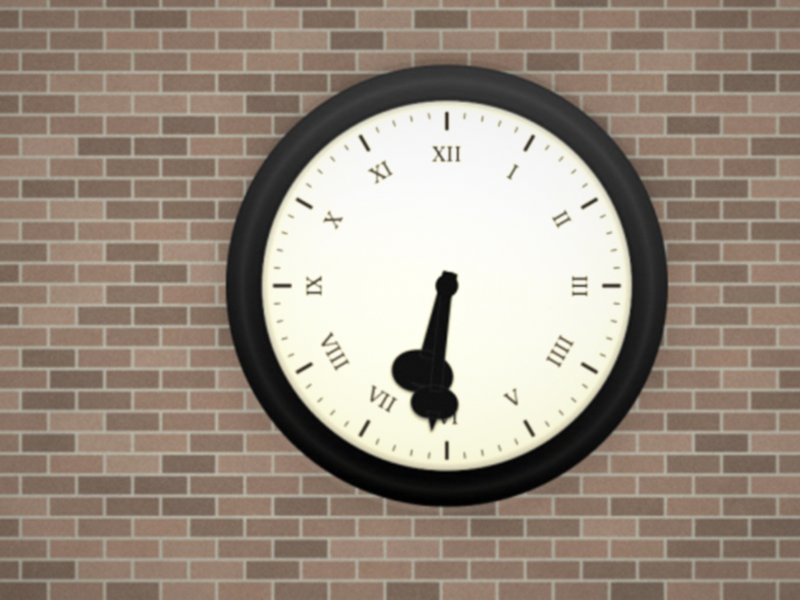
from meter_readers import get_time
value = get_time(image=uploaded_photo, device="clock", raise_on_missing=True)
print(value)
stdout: 6:31
